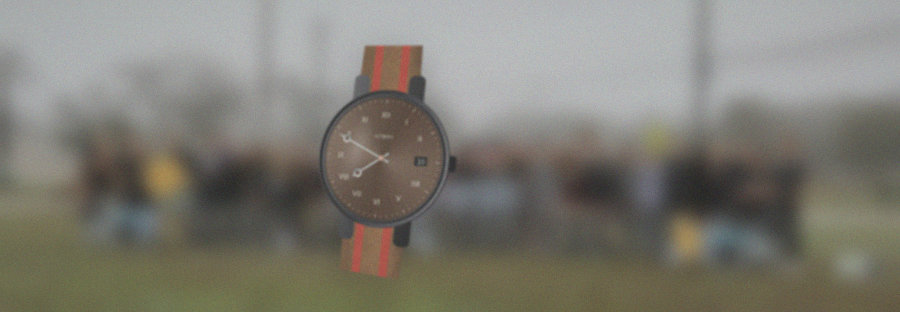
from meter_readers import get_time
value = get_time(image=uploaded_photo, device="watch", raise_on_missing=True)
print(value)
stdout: 7:49
